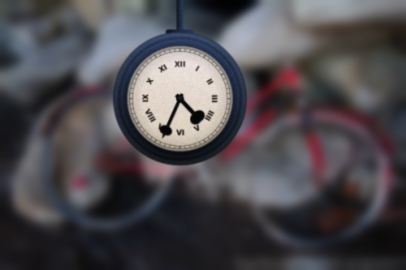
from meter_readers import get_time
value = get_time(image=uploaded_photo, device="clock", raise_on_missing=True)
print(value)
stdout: 4:34
